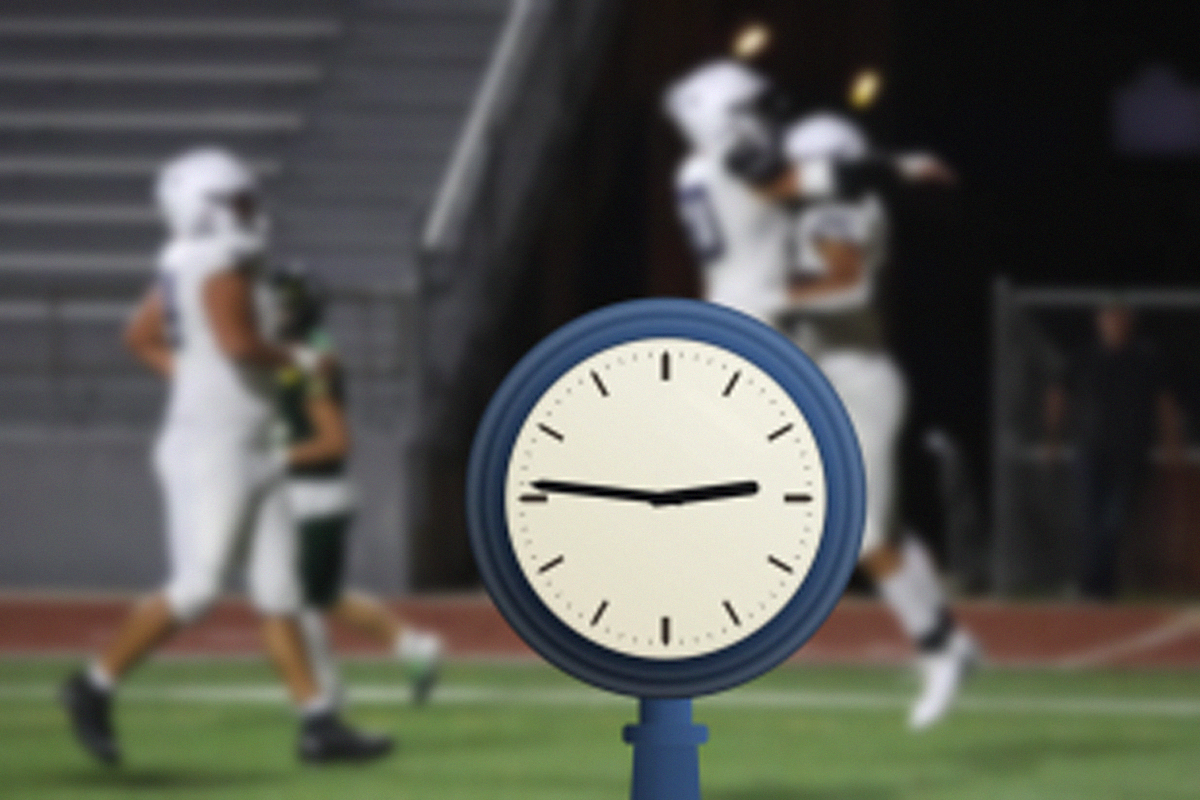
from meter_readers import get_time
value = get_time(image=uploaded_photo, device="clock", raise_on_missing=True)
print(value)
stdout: 2:46
